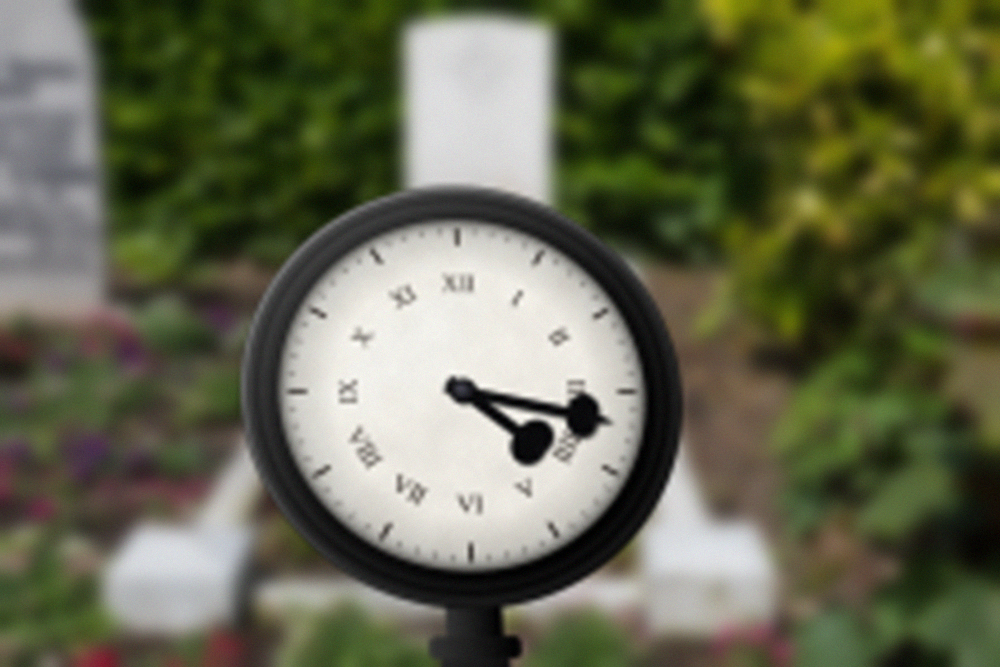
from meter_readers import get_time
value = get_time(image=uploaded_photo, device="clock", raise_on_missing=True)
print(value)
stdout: 4:17
